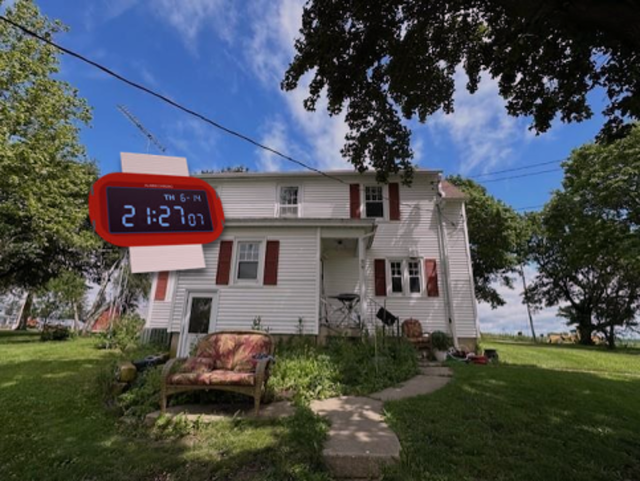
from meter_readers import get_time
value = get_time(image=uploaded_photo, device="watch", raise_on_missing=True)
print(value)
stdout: 21:27:07
